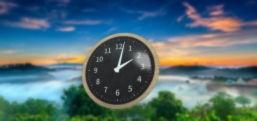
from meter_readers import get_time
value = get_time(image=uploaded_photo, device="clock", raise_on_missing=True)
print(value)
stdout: 2:02
